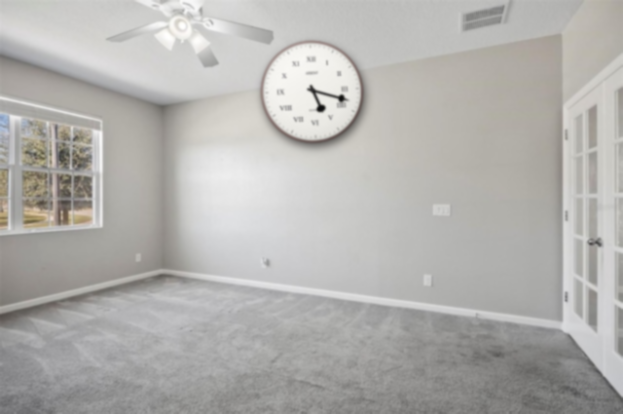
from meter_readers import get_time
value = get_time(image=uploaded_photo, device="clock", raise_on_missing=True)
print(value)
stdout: 5:18
